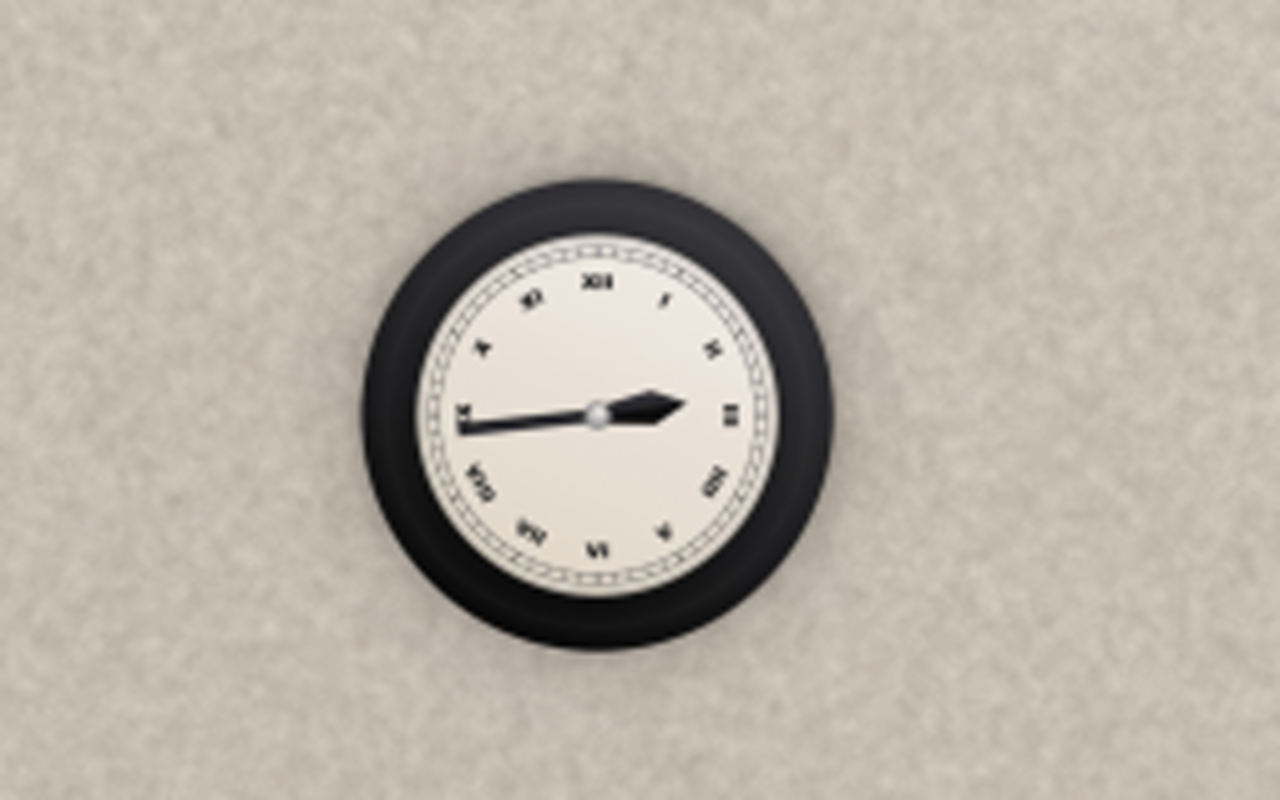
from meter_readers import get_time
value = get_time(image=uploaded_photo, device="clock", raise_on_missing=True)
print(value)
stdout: 2:44
